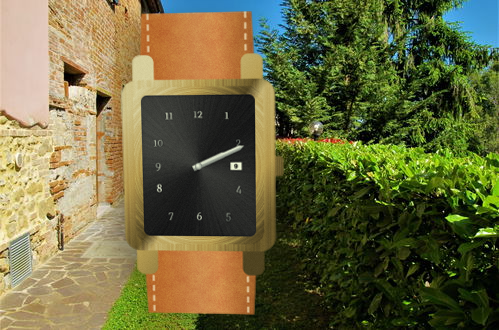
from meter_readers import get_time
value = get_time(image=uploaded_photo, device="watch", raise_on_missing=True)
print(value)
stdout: 2:11
